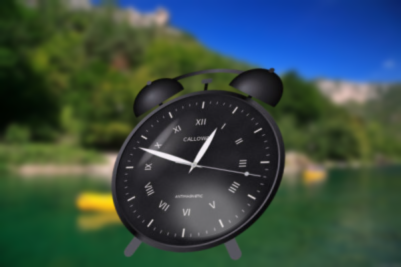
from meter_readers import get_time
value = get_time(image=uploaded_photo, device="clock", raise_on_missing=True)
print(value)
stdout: 12:48:17
